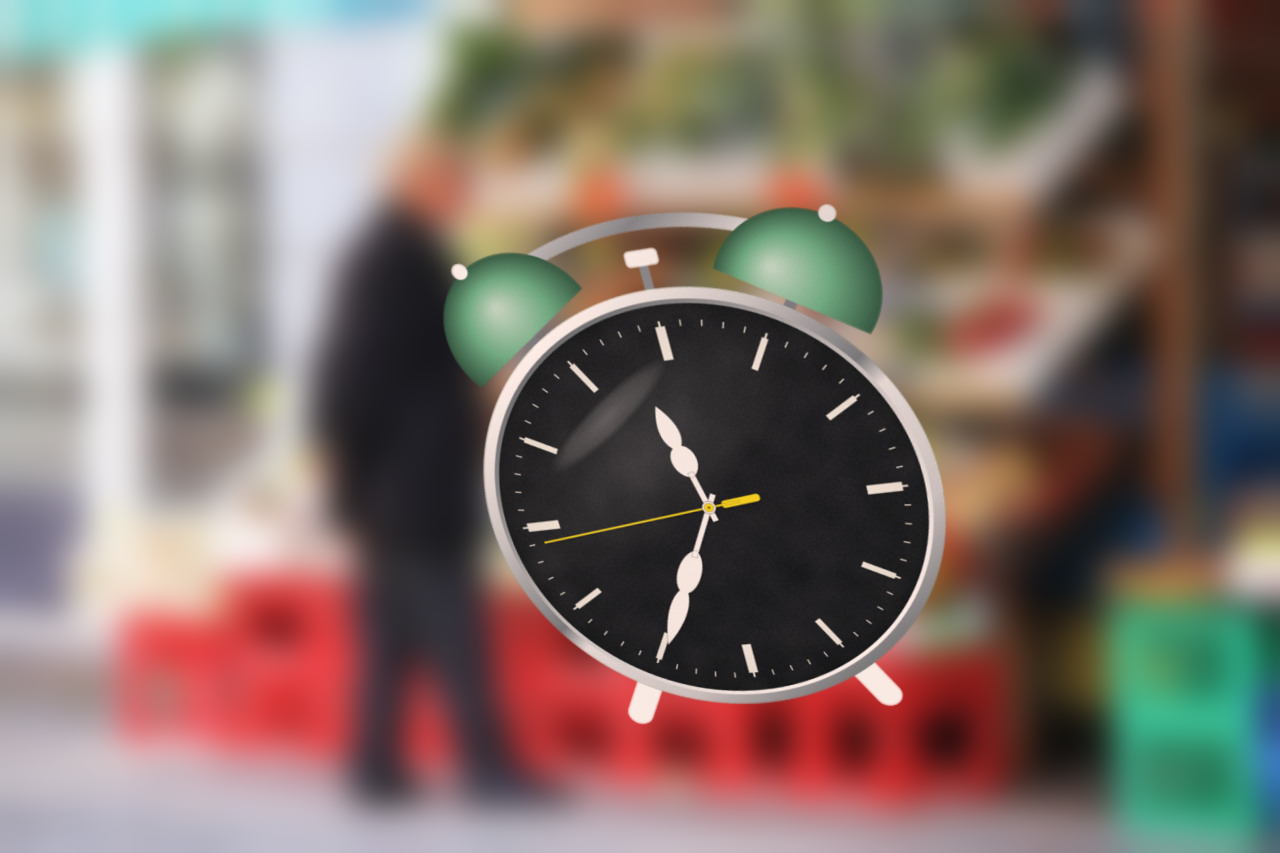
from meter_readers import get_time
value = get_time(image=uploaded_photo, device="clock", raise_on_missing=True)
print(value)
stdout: 11:34:44
